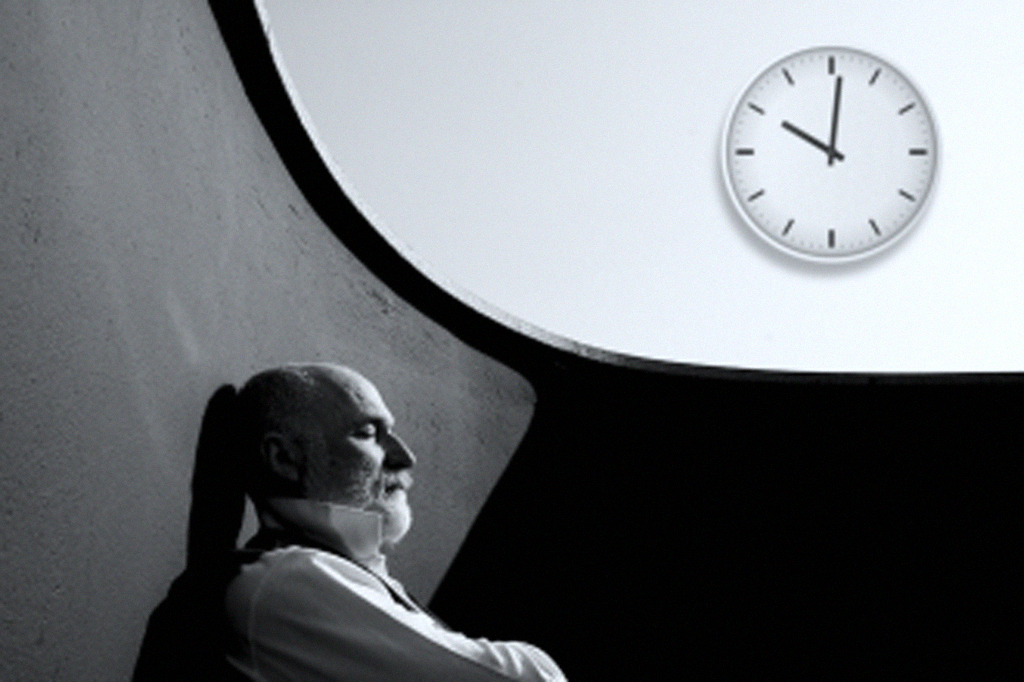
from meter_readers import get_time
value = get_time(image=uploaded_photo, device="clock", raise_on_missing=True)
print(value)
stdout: 10:01
